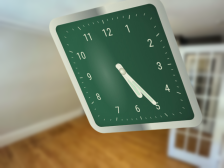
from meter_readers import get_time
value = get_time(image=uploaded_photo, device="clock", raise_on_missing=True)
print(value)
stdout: 5:25
